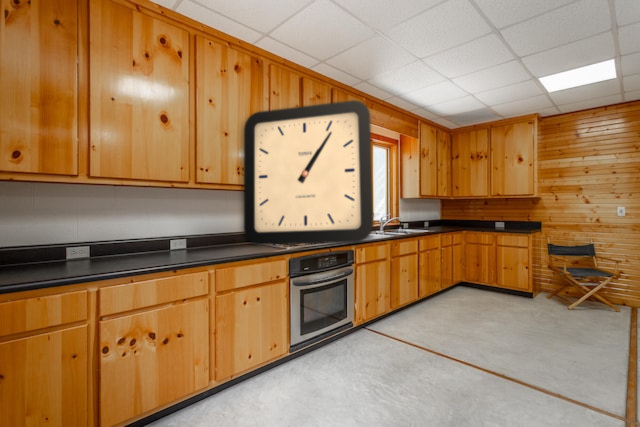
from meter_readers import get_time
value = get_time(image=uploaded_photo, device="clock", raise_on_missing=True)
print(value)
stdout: 1:06
